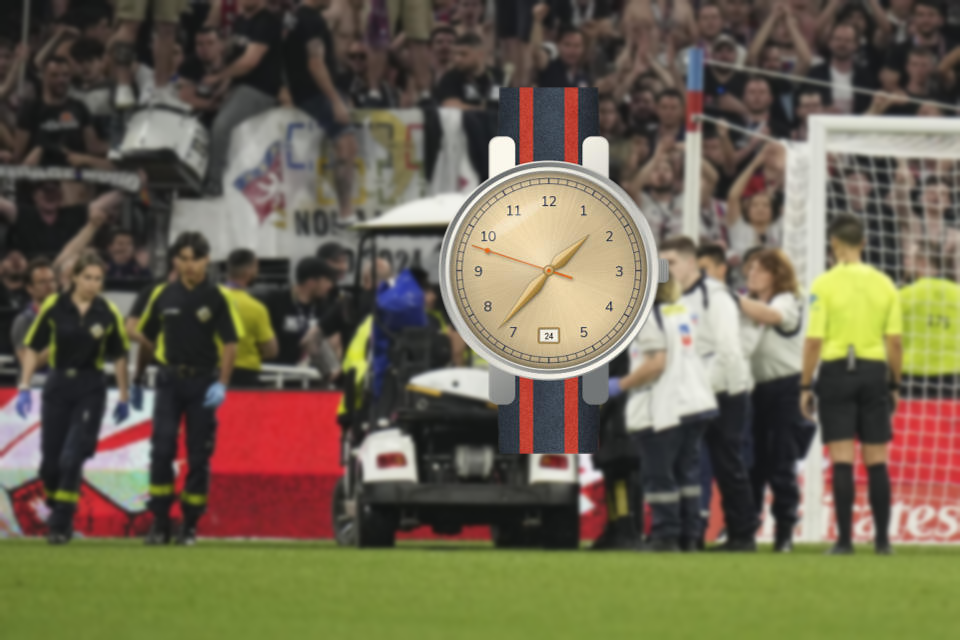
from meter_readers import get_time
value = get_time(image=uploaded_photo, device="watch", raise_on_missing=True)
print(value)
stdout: 1:36:48
